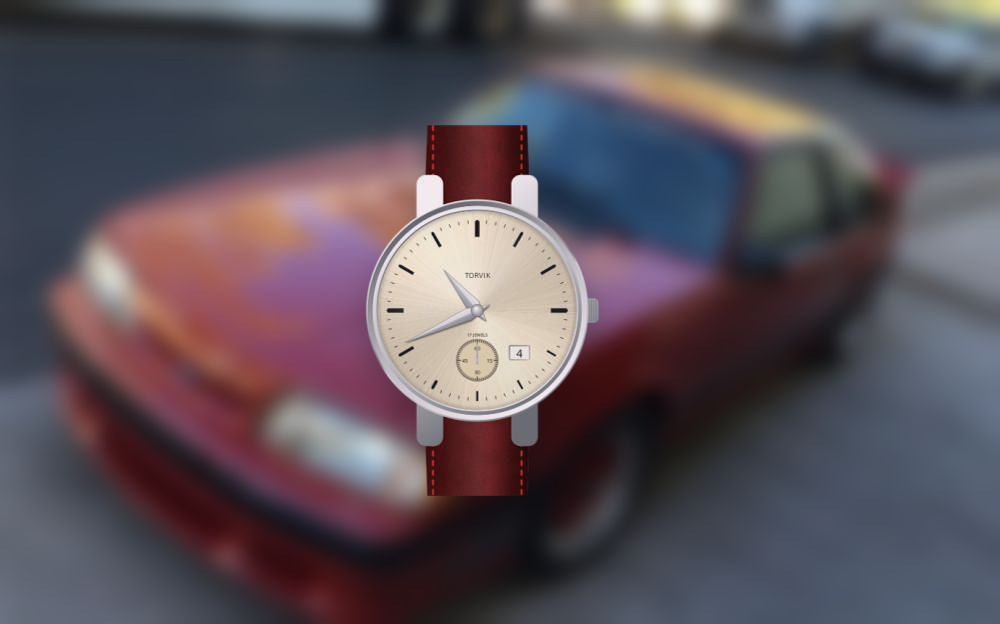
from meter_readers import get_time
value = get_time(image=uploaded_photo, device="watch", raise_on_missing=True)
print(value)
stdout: 10:41
